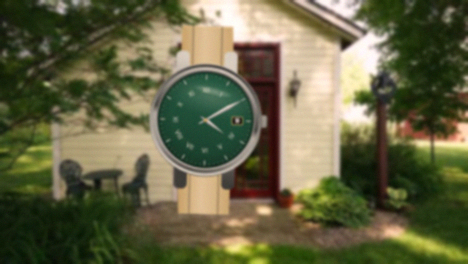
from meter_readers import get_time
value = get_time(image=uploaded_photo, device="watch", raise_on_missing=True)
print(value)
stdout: 4:10
